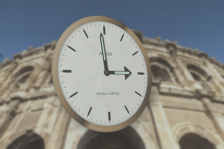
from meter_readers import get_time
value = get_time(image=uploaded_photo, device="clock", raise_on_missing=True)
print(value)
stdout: 2:59
